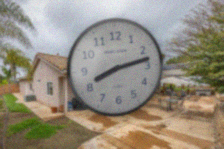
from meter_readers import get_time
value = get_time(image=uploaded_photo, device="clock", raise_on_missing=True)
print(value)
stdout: 8:13
